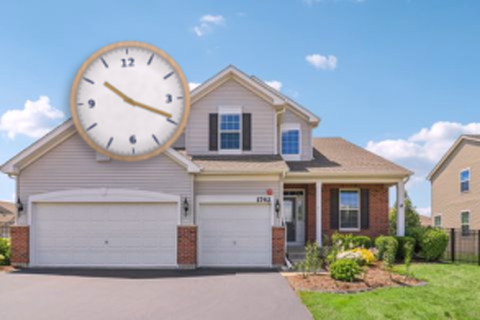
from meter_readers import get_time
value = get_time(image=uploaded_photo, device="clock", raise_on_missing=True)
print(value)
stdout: 10:19
